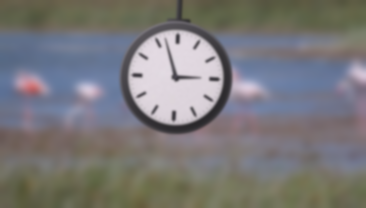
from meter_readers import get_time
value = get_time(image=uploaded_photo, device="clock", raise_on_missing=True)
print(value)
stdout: 2:57
